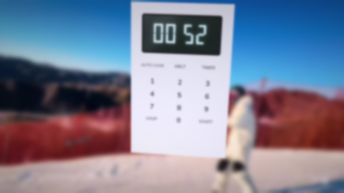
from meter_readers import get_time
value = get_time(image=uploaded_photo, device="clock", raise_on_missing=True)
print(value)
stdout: 0:52
